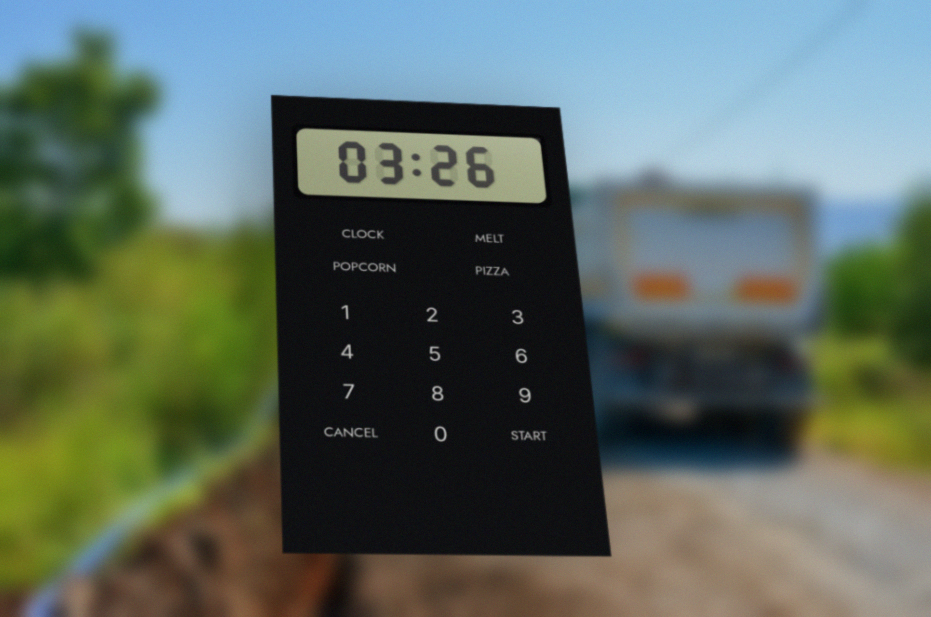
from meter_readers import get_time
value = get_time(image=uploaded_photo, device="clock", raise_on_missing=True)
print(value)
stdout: 3:26
